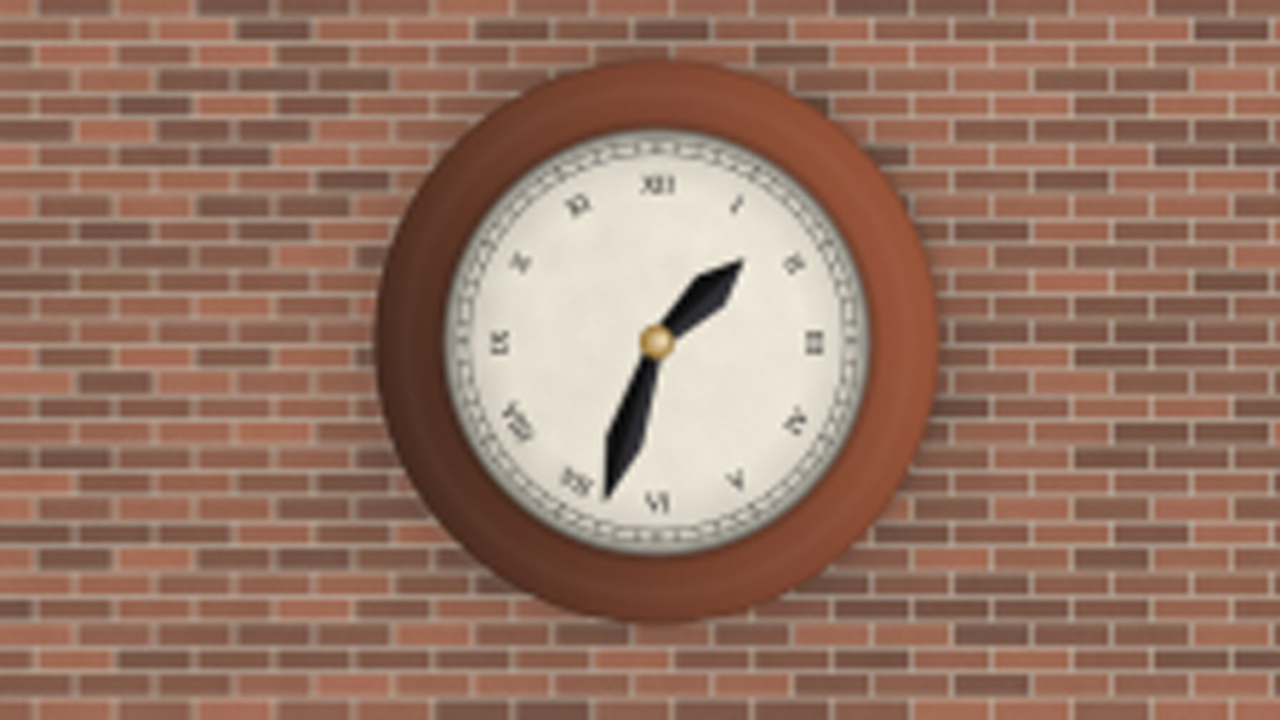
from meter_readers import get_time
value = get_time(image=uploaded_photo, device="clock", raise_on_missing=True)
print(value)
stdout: 1:33
